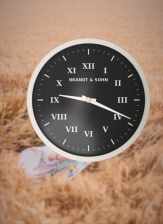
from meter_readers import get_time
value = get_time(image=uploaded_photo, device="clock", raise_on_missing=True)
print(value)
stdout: 9:19
